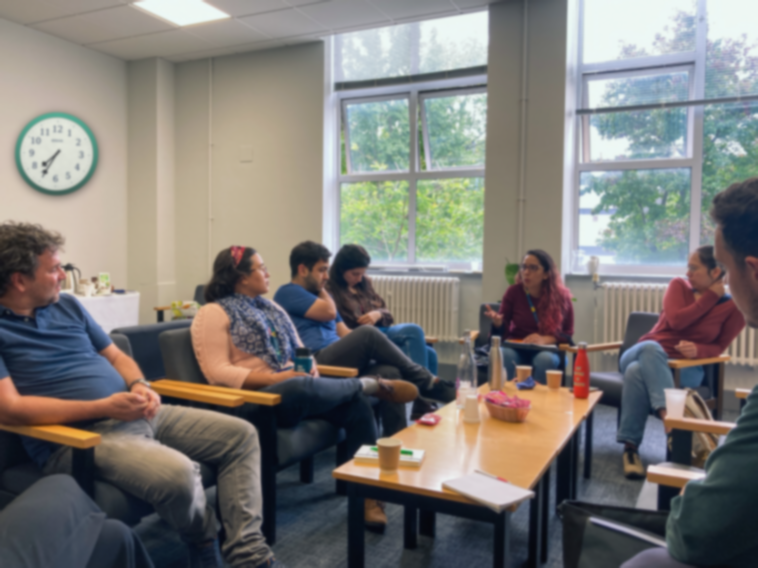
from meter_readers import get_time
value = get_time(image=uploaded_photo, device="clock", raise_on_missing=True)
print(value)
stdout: 7:35
